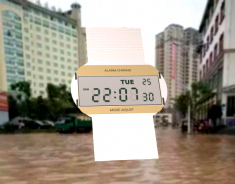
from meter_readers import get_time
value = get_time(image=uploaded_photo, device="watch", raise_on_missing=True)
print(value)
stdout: 22:07:30
